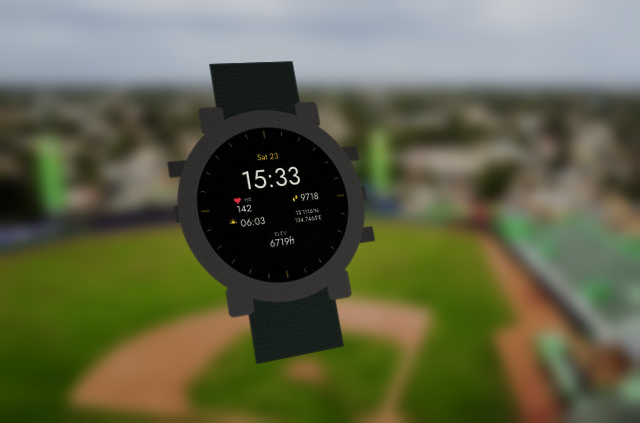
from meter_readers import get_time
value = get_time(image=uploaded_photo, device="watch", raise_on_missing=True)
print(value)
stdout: 15:33
